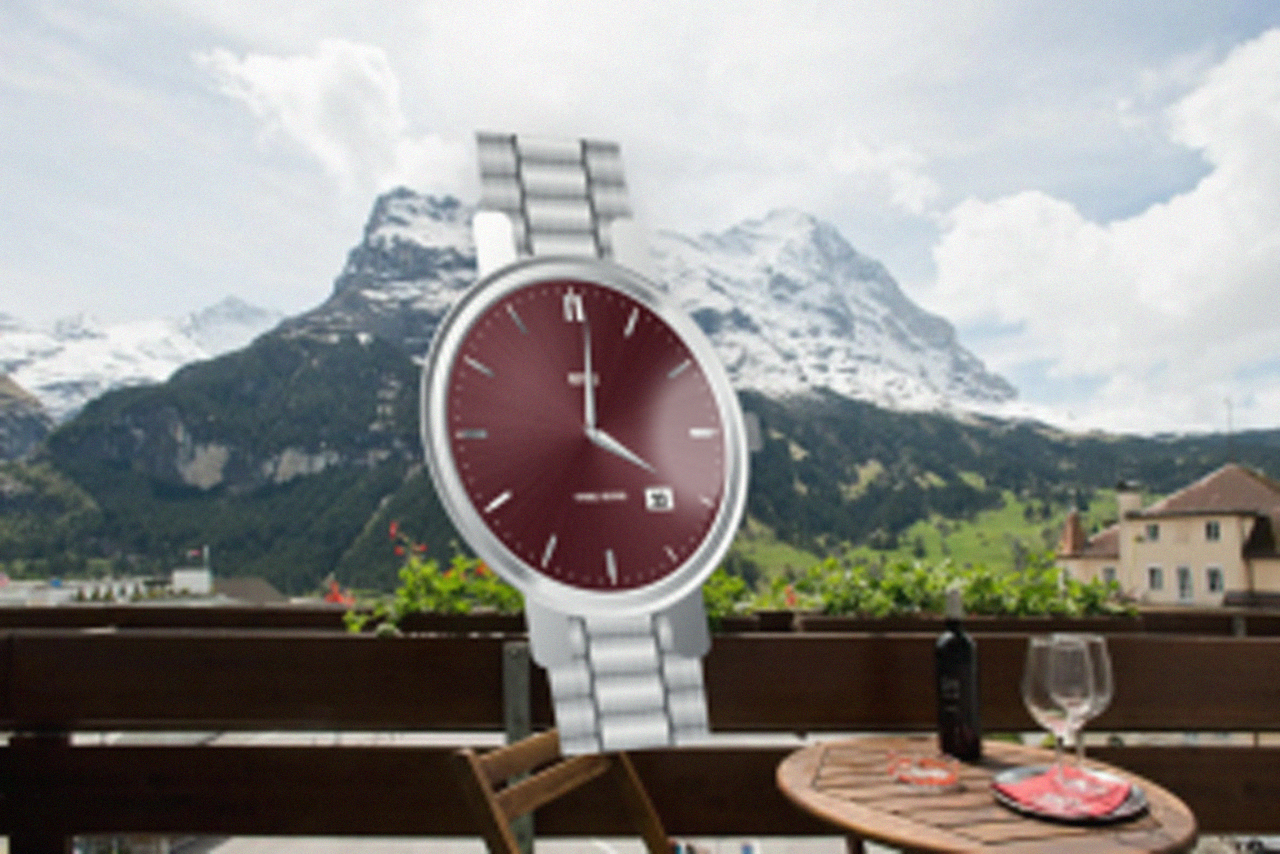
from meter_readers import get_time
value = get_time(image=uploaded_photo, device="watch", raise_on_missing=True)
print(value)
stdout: 4:01
